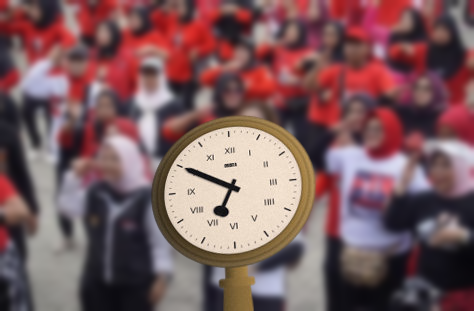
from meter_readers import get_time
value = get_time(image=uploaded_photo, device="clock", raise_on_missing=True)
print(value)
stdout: 6:50
